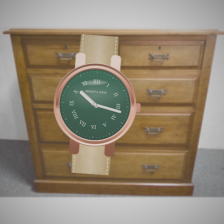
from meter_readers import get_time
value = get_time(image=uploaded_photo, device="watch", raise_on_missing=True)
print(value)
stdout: 10:17
